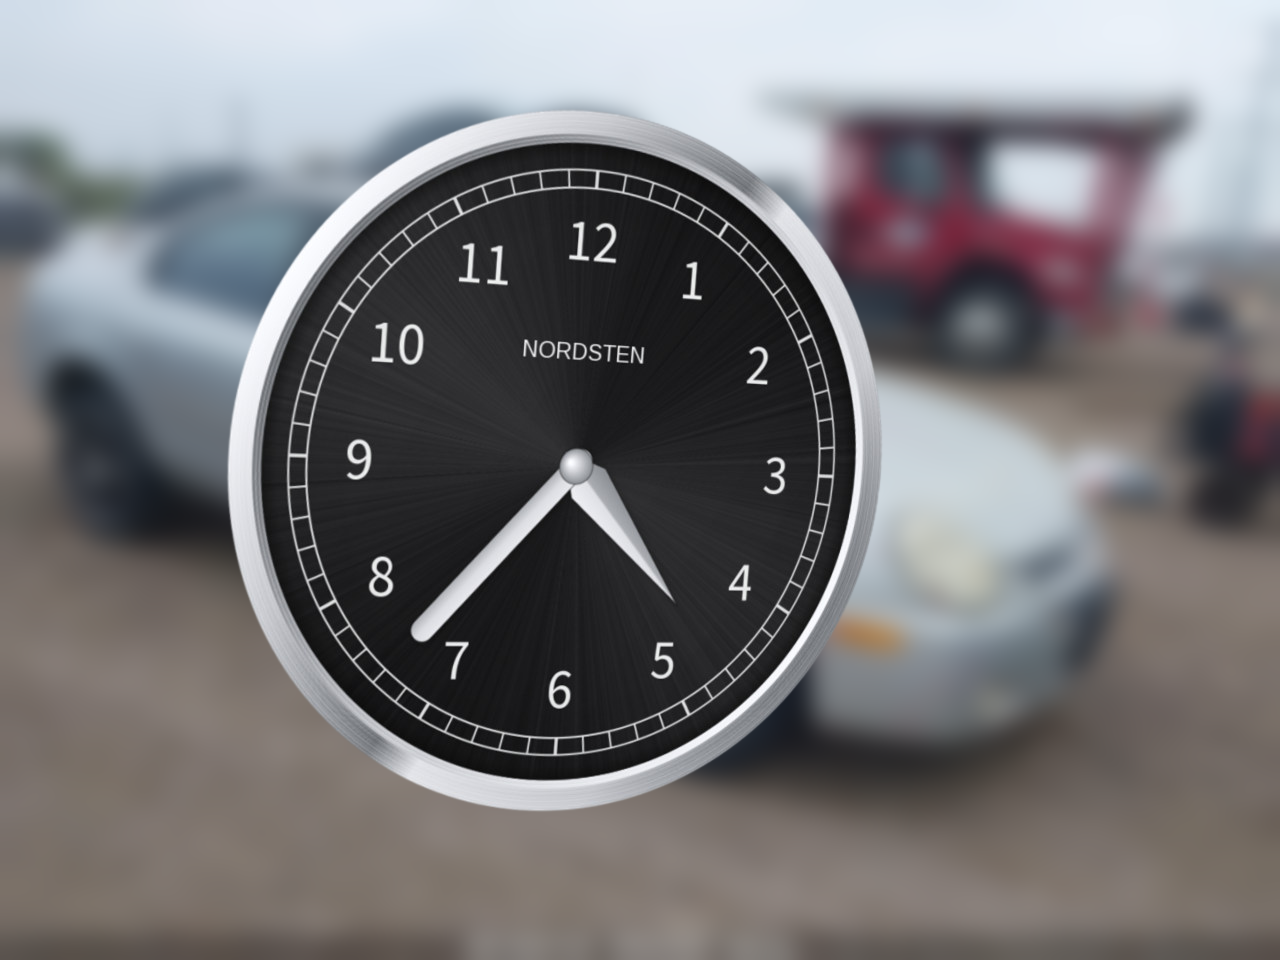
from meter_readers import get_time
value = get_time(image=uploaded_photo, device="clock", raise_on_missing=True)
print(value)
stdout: 4:37
